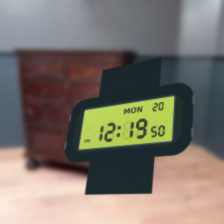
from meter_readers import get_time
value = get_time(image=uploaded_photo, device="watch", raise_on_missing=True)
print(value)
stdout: 12:19:50
